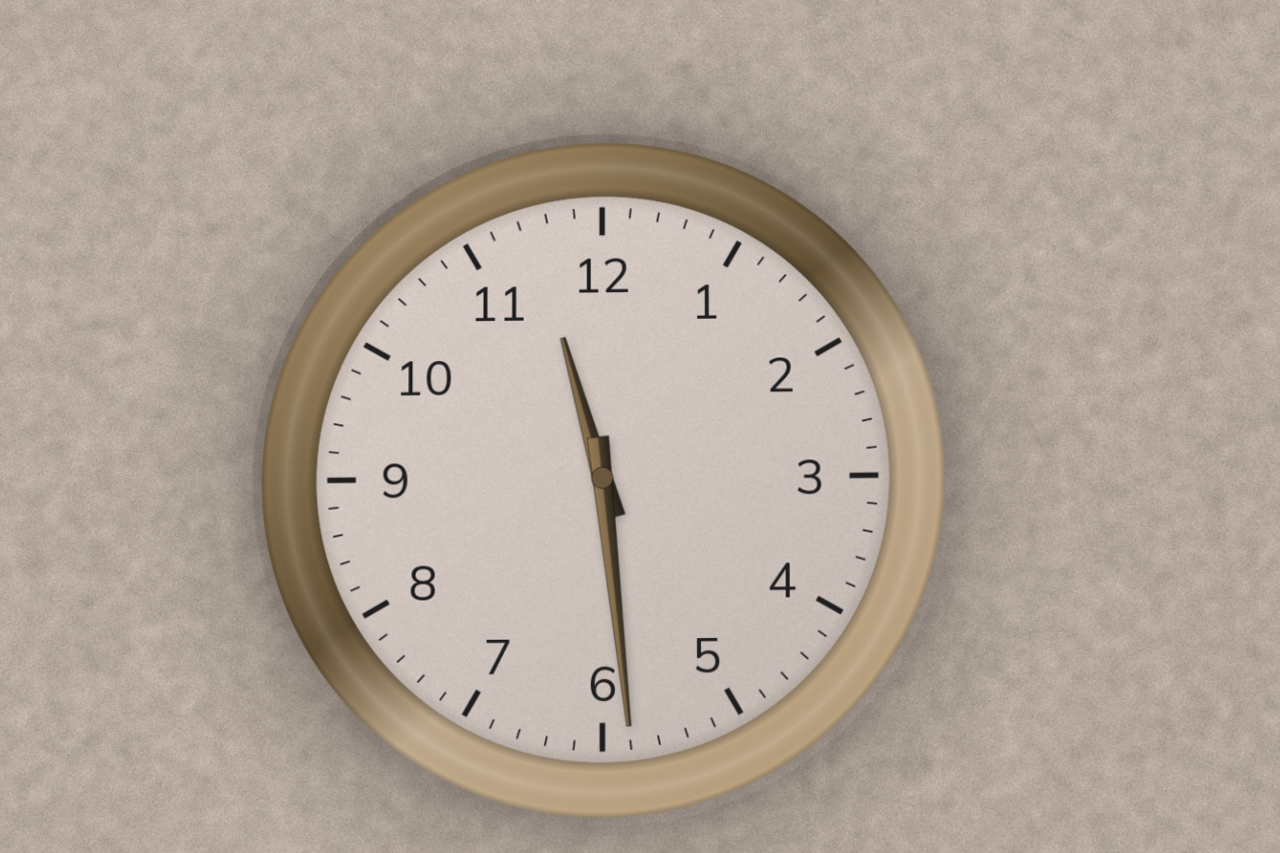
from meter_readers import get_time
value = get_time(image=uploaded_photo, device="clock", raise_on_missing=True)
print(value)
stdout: 11:29
